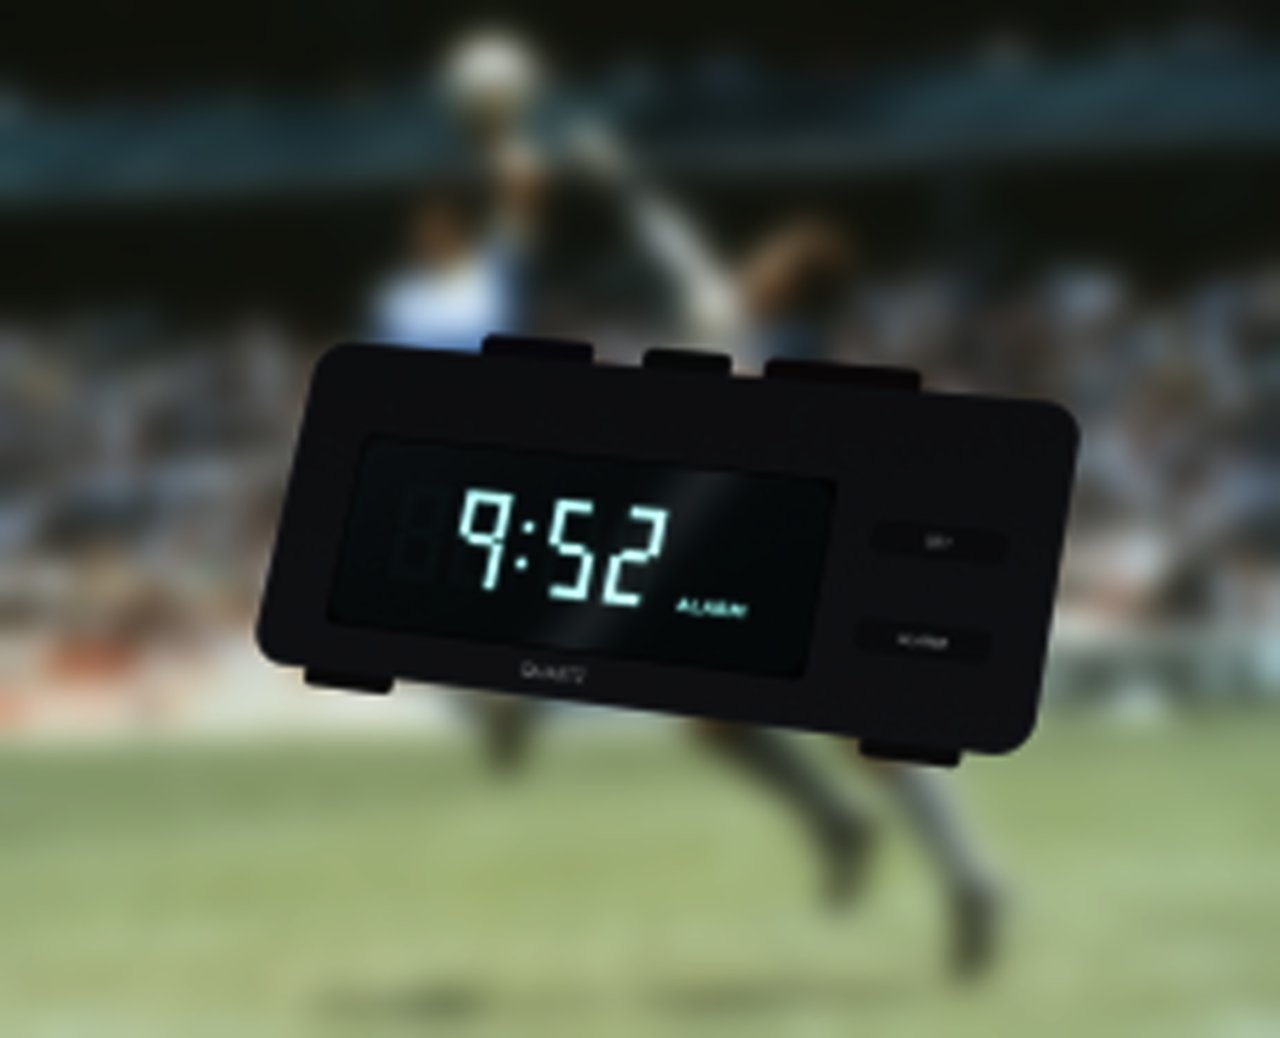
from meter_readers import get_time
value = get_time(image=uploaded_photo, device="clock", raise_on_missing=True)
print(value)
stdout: 9:52
